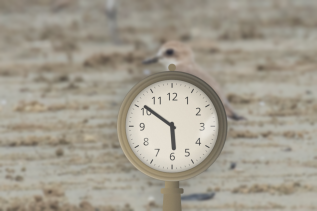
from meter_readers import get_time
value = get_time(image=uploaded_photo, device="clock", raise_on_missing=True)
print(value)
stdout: 5:51
